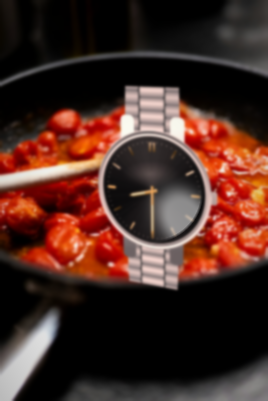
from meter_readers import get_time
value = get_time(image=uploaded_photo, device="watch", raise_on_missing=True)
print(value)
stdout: 8:30
